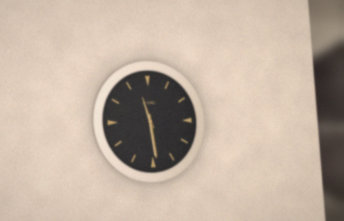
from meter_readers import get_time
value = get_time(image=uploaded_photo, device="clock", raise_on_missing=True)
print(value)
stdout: 11:29
